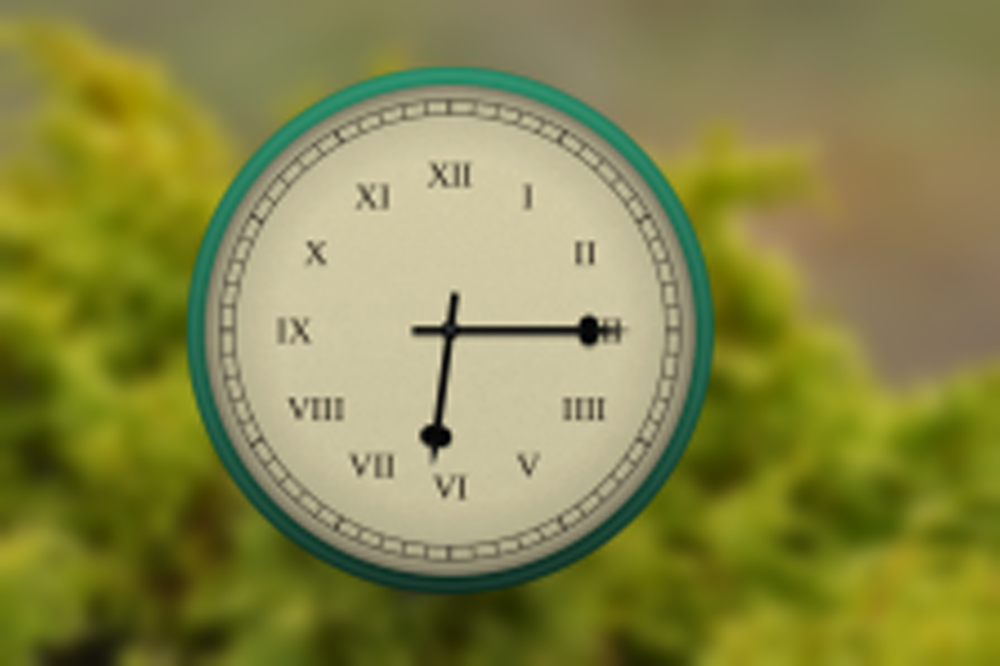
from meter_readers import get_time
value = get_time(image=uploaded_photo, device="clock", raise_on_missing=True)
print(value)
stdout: 6:15
